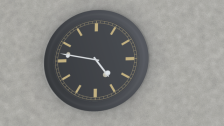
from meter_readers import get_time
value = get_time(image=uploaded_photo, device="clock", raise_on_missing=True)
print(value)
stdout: 4:47
